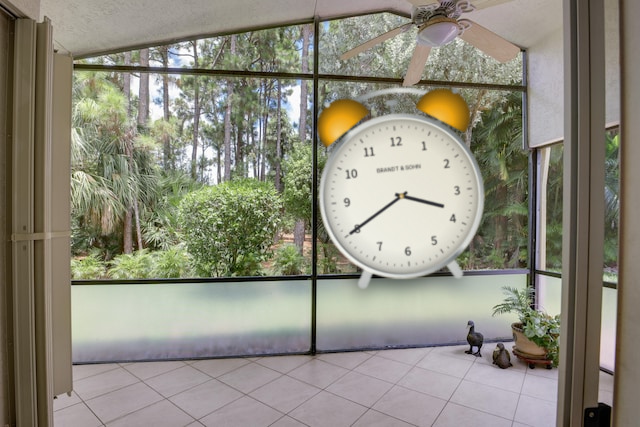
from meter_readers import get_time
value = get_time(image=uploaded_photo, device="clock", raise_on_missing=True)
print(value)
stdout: 3:40
